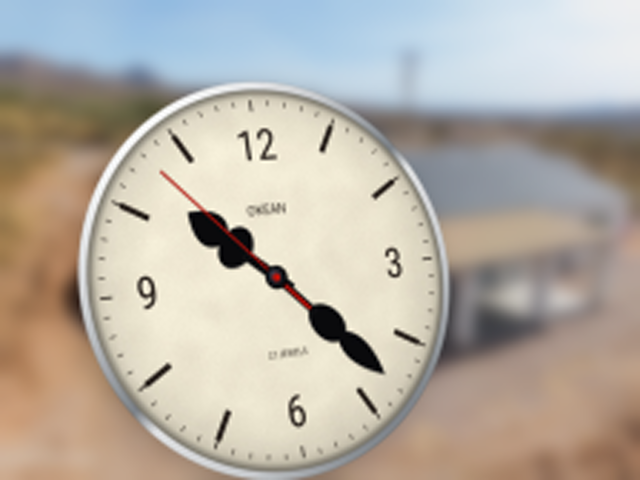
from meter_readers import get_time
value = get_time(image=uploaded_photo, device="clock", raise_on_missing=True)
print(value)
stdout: 10:22:53
